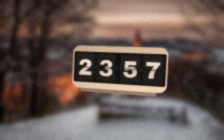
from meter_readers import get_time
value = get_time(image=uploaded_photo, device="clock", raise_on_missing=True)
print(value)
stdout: 23:57
